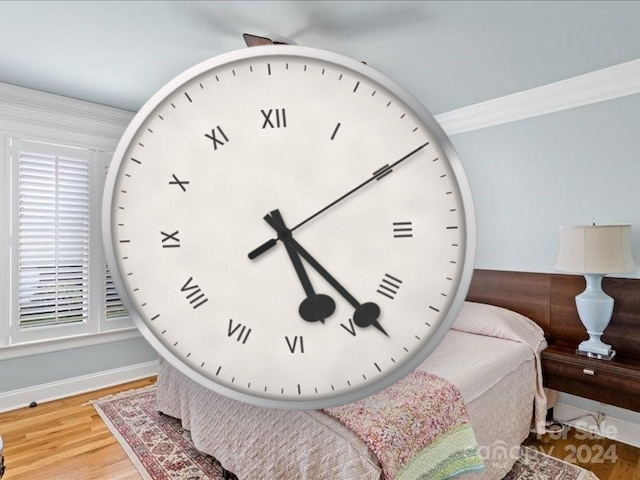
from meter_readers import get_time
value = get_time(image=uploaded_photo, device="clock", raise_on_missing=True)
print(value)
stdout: 5:23:10
